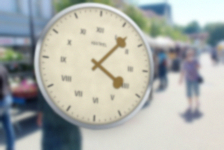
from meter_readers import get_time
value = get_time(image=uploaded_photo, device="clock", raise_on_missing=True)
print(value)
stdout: 4:07
